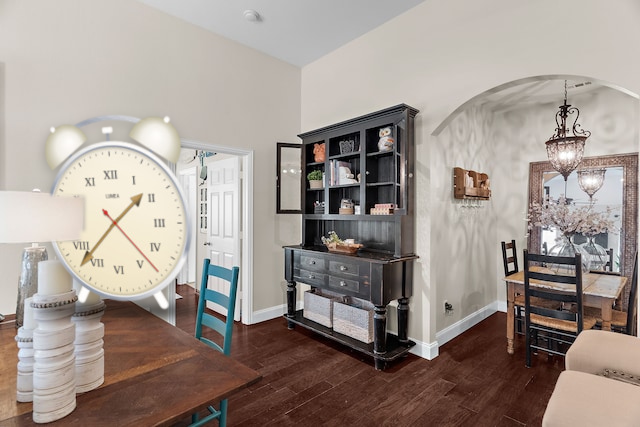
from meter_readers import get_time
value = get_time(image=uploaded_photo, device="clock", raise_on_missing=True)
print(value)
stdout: 1:37:23
